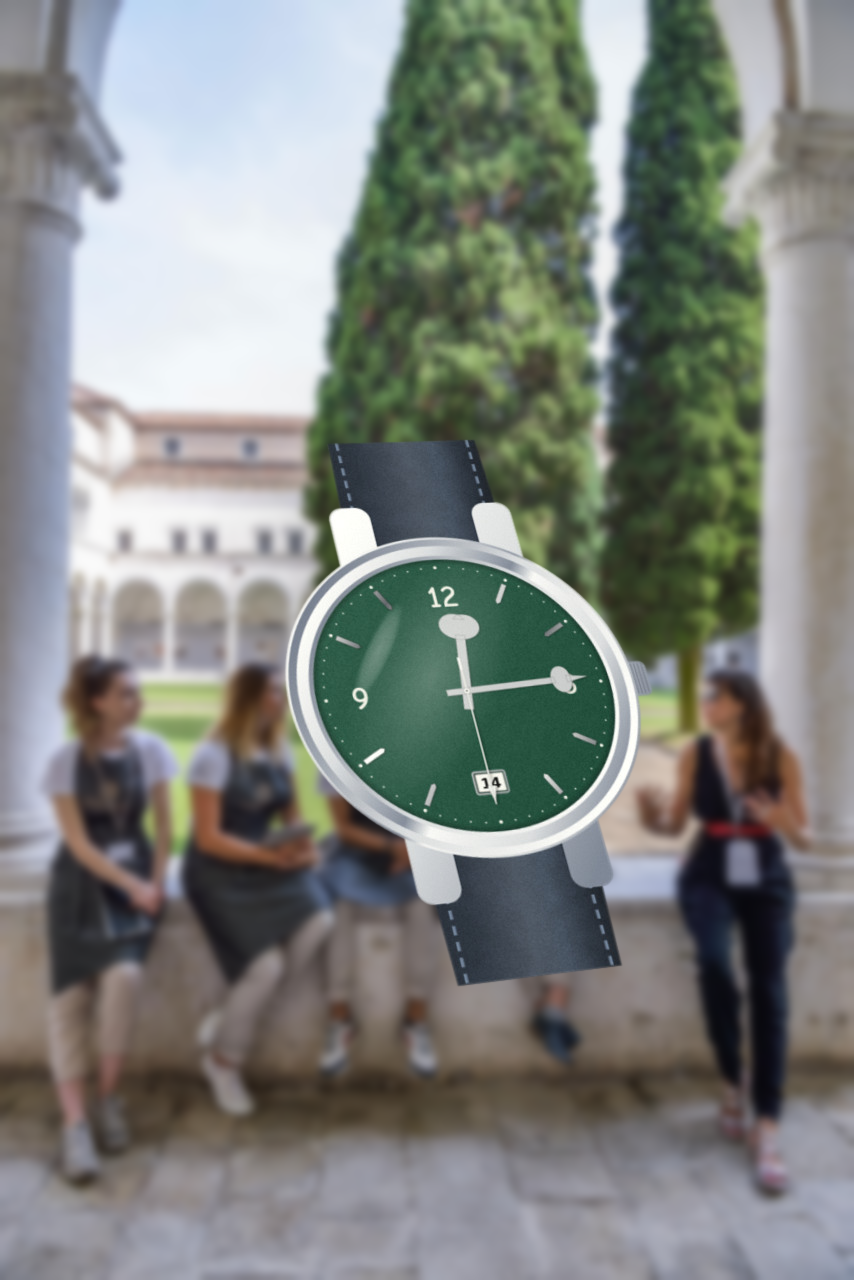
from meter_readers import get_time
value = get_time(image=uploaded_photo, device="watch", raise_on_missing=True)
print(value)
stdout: 12:14:30
